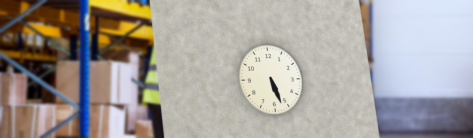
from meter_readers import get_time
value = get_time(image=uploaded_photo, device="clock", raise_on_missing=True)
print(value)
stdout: 5:27
